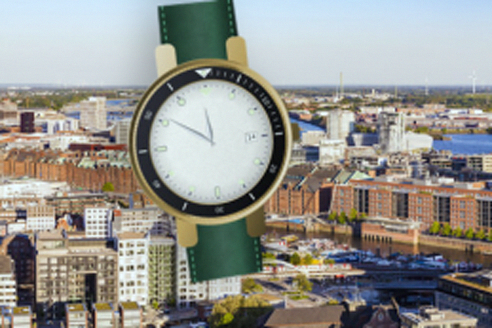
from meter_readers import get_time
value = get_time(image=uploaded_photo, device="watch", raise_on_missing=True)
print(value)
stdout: 11:51
